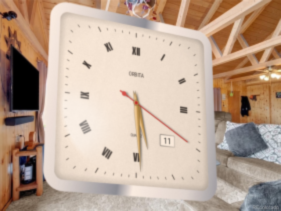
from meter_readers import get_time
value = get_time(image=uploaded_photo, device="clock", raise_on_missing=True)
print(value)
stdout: 5:29:20
